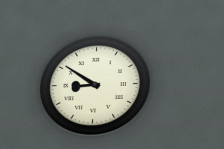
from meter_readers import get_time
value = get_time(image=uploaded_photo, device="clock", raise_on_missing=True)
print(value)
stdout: 8:51
